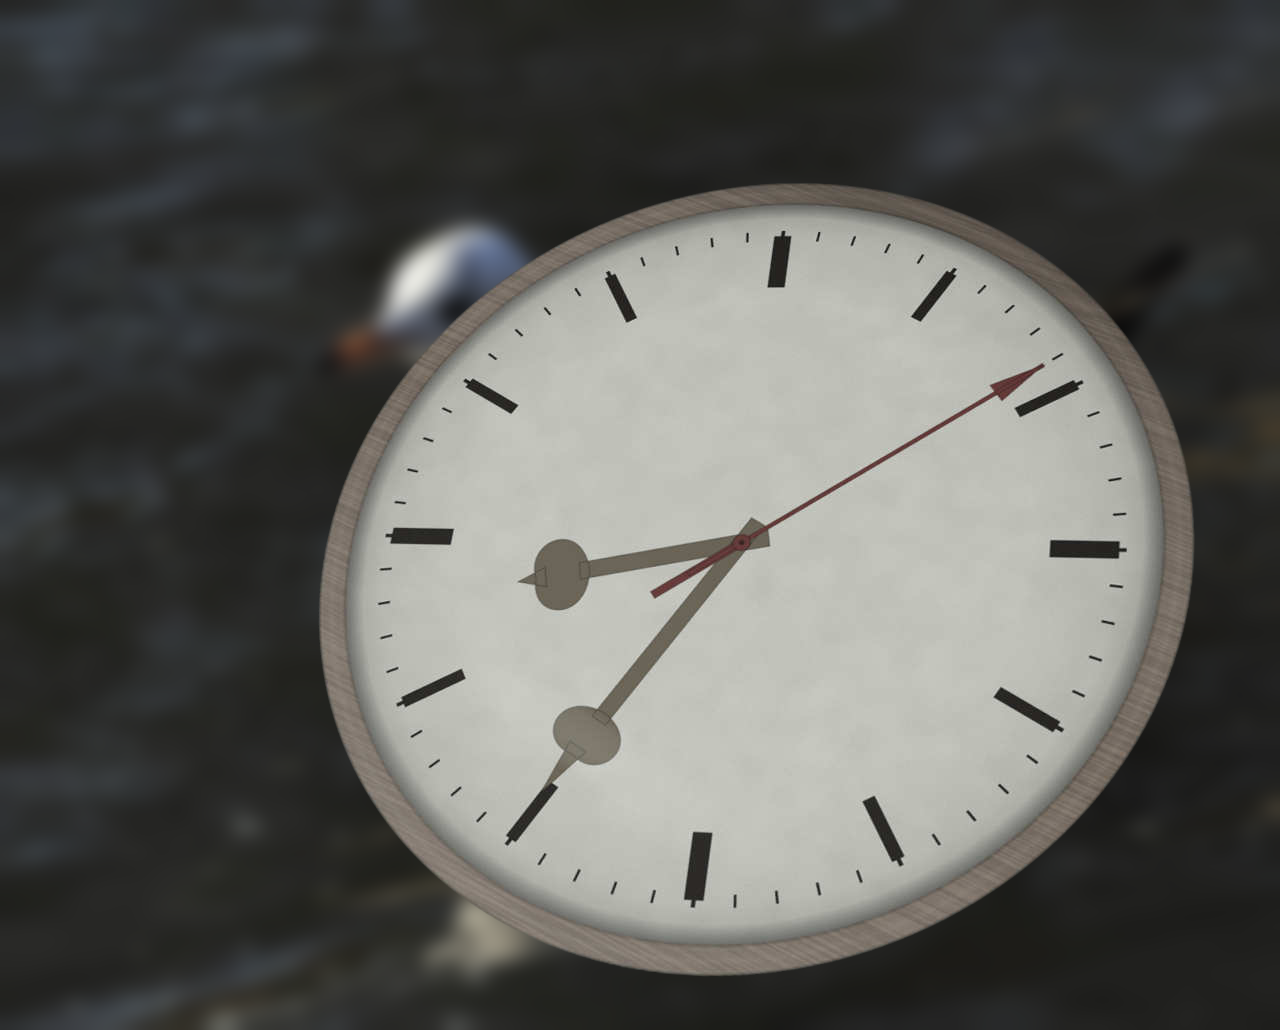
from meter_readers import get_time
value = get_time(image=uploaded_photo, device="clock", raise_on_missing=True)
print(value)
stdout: 8:35:09
